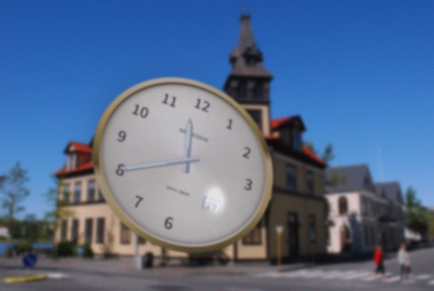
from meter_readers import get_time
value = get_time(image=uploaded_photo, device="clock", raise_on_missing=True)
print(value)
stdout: 11:40
